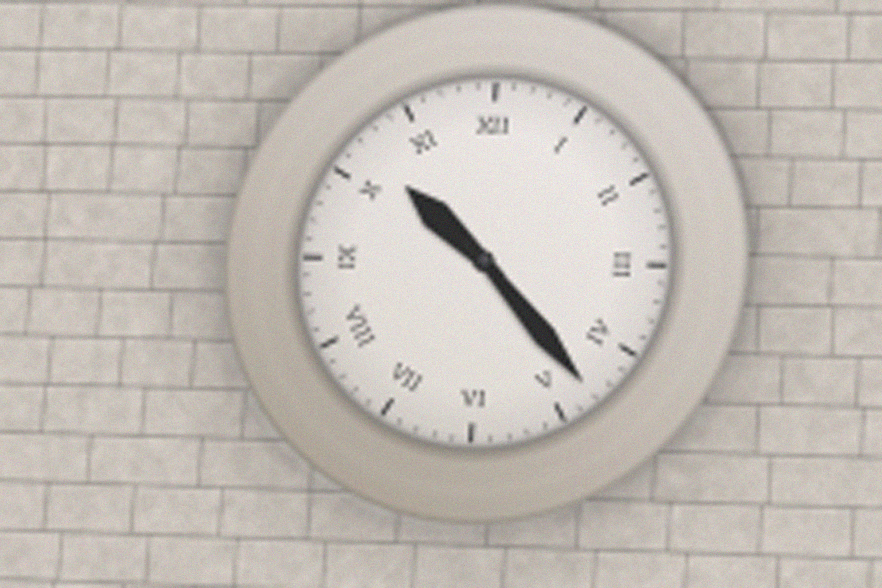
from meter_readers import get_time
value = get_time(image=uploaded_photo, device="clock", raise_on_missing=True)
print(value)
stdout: 10:23
